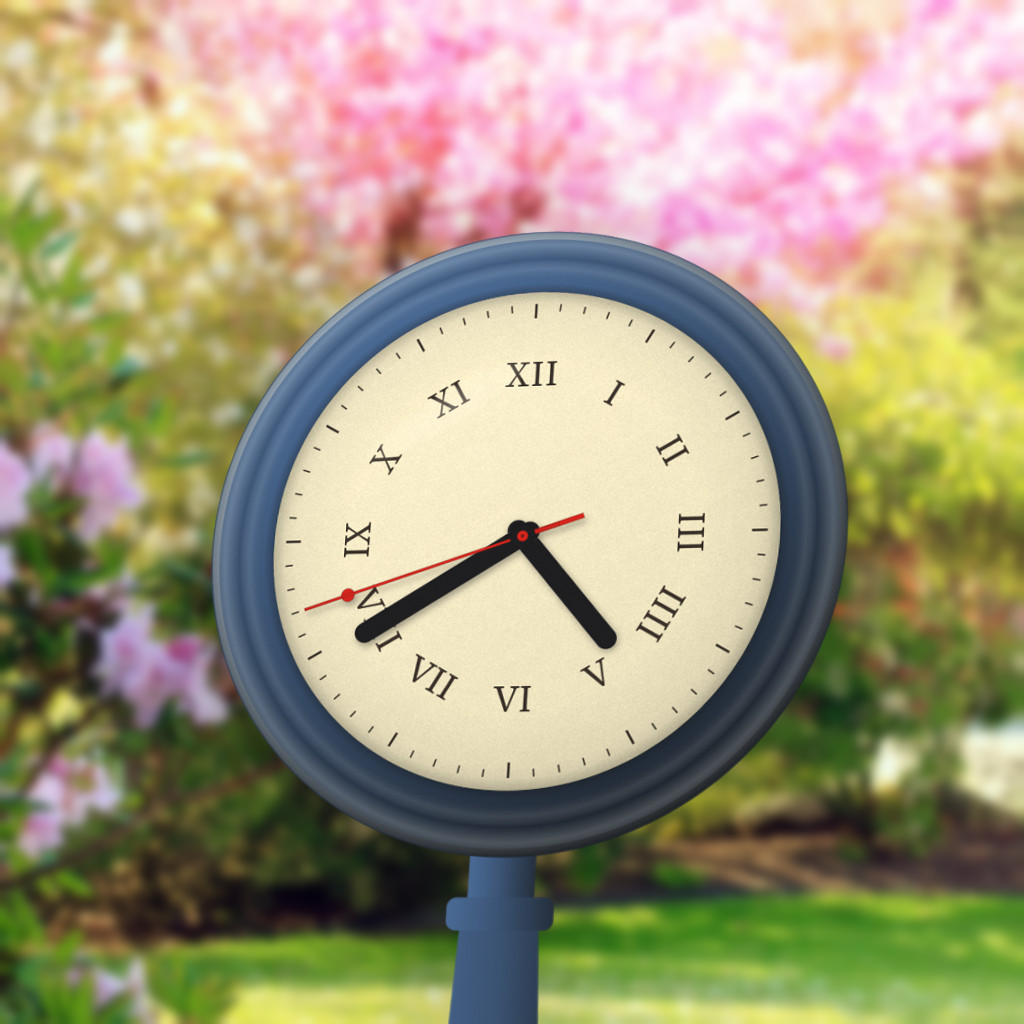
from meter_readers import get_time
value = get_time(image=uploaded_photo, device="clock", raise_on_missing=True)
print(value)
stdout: 4:39:42
